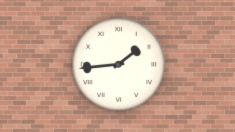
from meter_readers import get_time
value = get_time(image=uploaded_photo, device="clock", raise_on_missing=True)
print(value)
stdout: 1:44
